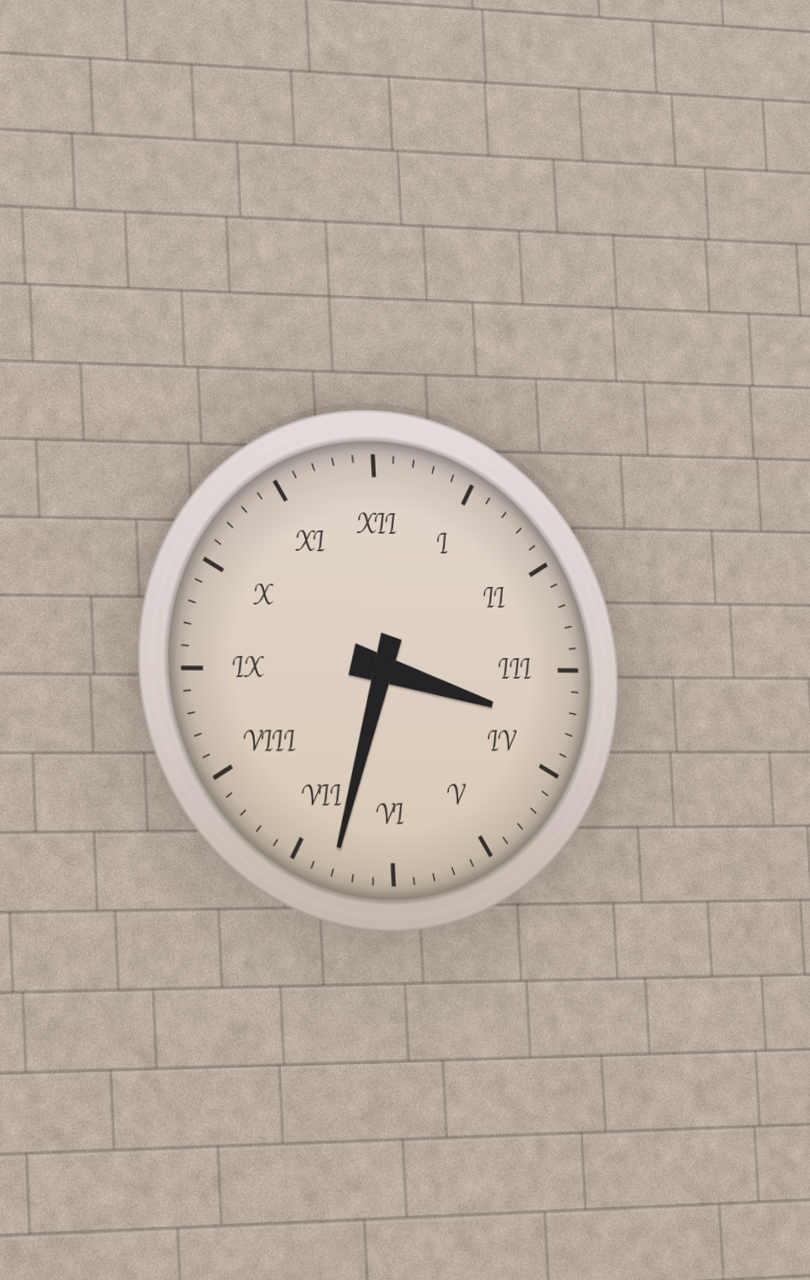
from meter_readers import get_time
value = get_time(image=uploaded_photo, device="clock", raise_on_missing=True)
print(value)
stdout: 3:33
